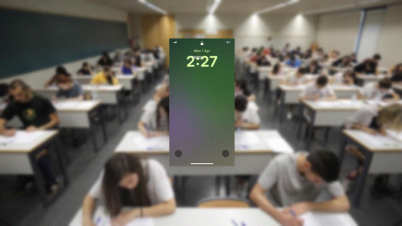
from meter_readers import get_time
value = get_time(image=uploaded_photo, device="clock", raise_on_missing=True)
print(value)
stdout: 2:27
